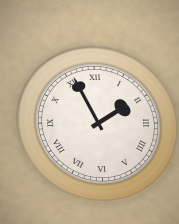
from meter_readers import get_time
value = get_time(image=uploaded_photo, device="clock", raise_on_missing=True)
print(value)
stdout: 1:56
